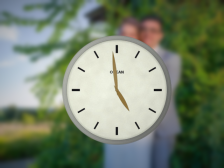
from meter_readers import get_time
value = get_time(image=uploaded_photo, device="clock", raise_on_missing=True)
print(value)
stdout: 4:59
